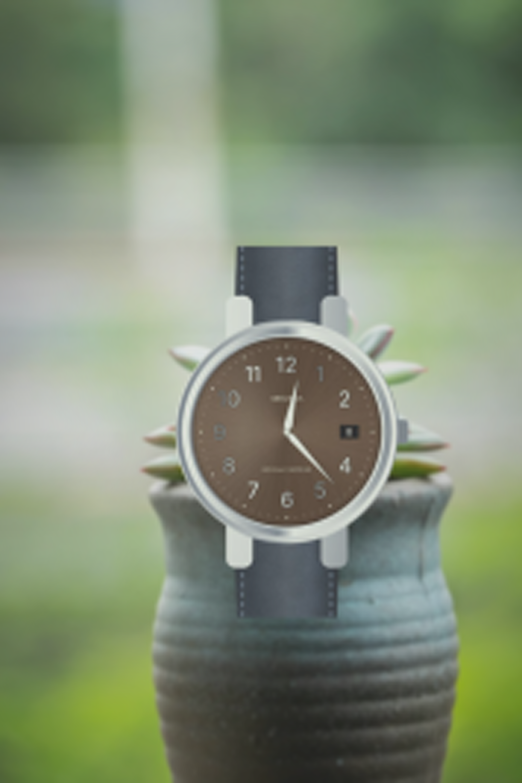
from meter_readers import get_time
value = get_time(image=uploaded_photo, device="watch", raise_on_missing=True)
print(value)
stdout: 12:23
